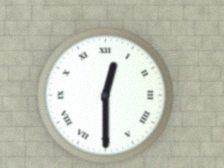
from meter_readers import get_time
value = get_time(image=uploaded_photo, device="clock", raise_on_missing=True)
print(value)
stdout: 12:30
